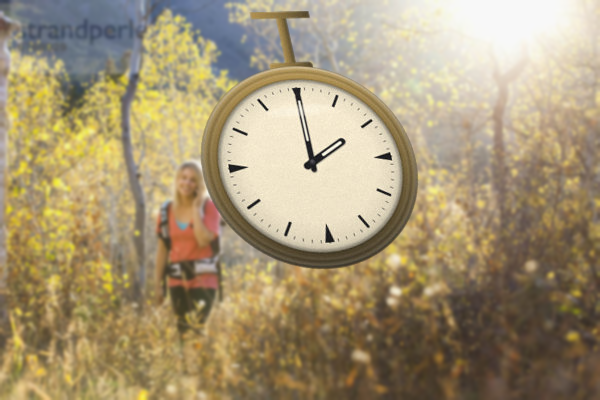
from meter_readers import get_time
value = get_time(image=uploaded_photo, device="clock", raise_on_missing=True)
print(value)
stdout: 2:00
